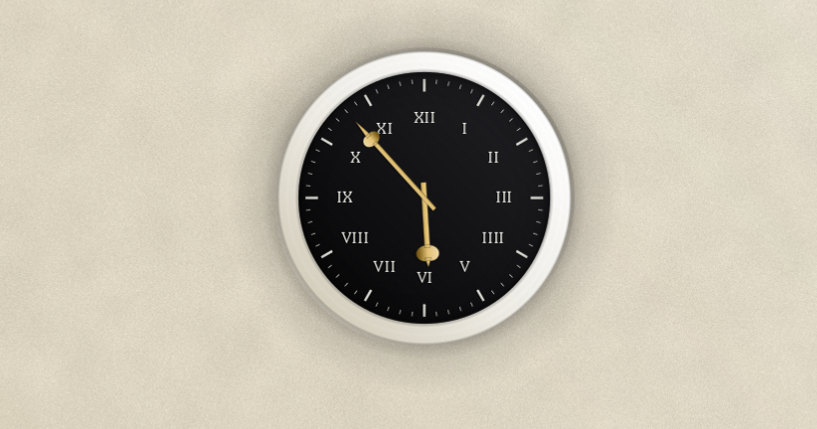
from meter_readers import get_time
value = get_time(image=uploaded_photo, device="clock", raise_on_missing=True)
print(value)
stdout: 5:53
